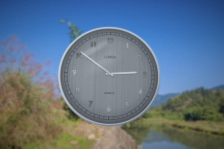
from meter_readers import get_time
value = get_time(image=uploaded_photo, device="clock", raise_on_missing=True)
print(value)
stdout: 2:51
